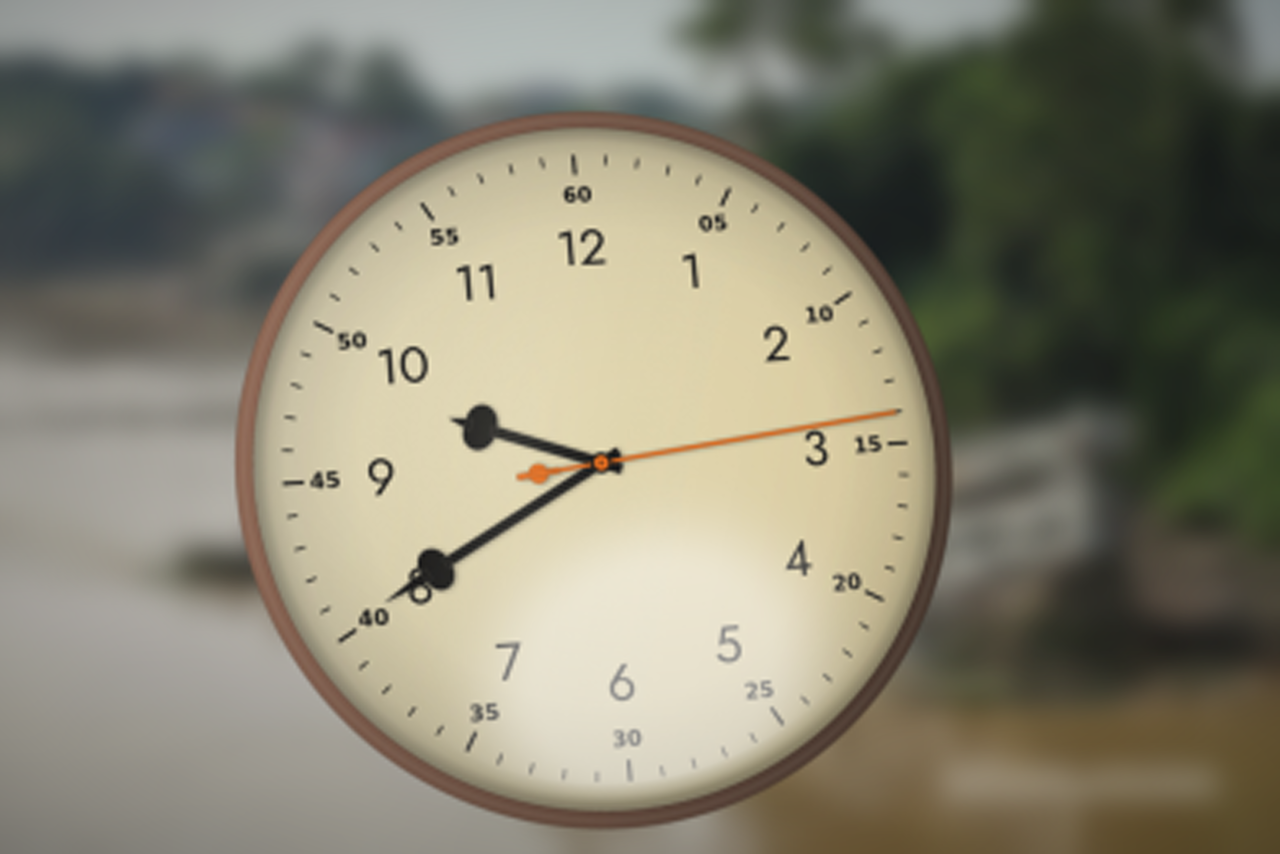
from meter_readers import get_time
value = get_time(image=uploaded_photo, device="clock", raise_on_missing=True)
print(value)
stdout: 9:40:14
